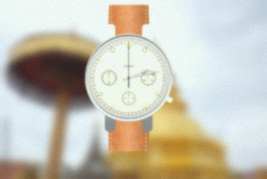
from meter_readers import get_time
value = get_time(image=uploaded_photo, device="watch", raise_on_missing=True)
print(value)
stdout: 2:13
